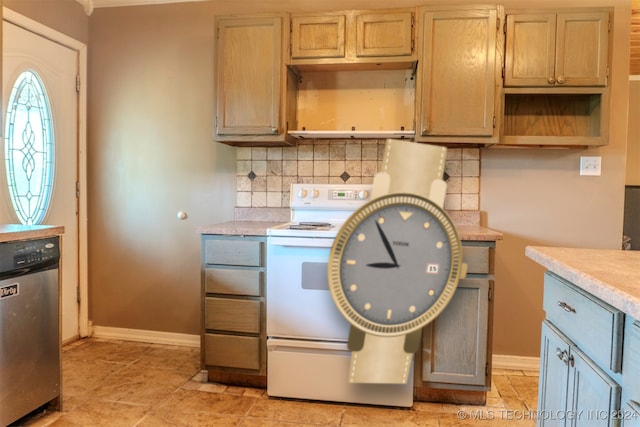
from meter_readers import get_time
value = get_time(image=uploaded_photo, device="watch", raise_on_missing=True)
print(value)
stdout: 8:54
